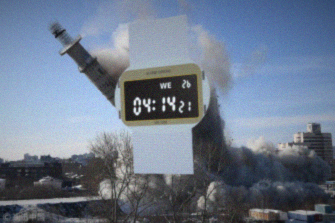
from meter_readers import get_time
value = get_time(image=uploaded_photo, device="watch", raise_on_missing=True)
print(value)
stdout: 4:14:21
